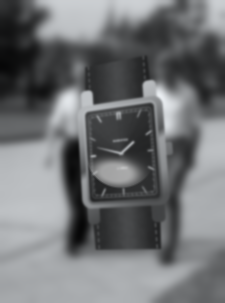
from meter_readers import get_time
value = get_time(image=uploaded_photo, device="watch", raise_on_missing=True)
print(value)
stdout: 1:48
